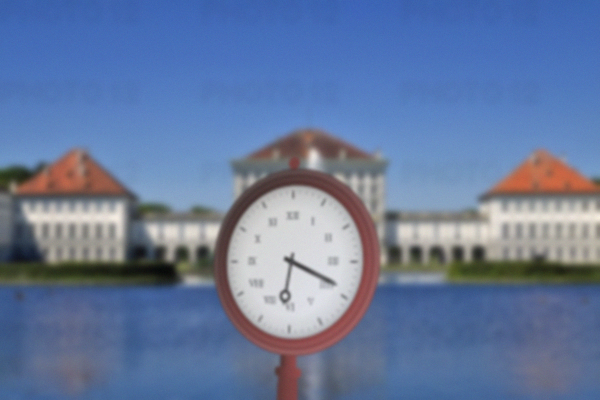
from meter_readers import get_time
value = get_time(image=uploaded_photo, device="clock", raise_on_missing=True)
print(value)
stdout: 6:19
